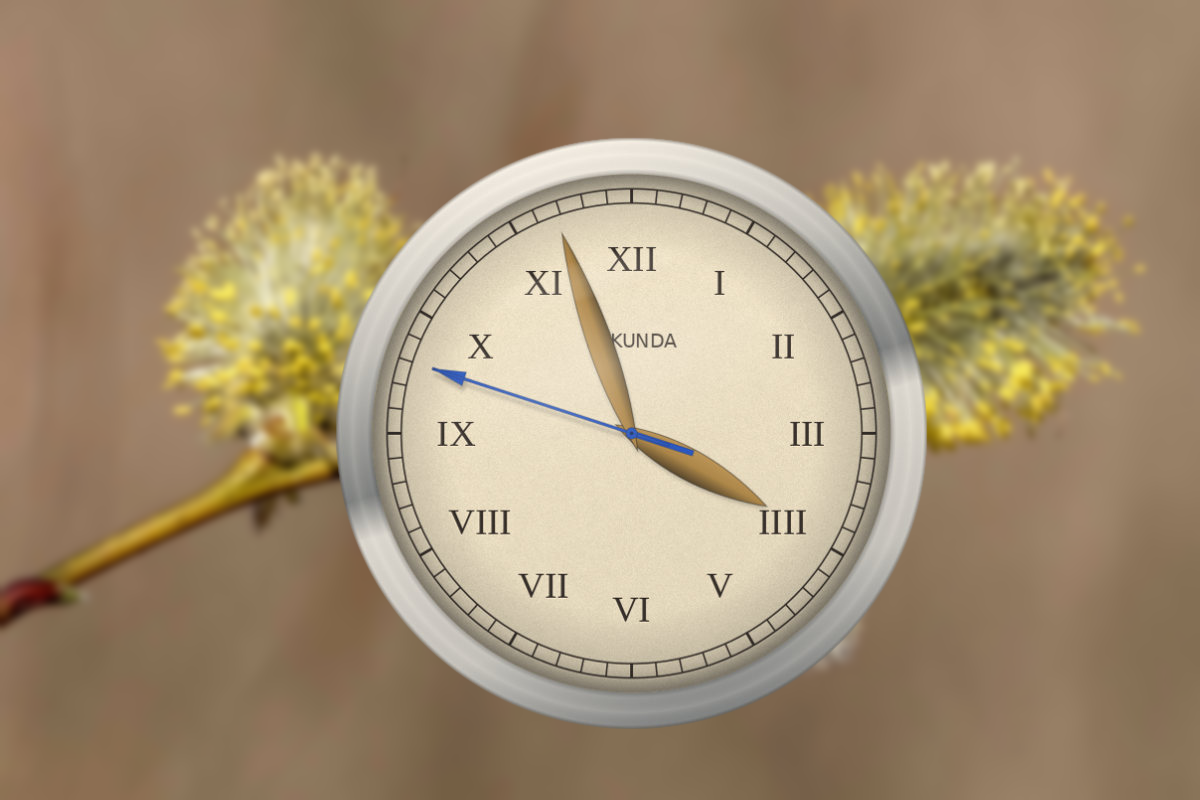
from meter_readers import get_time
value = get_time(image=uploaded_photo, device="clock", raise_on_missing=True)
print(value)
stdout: 3:56:48
